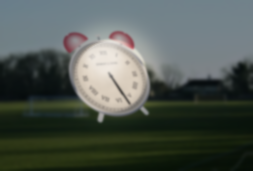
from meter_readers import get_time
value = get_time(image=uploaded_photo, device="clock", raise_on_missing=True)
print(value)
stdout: 5:27
